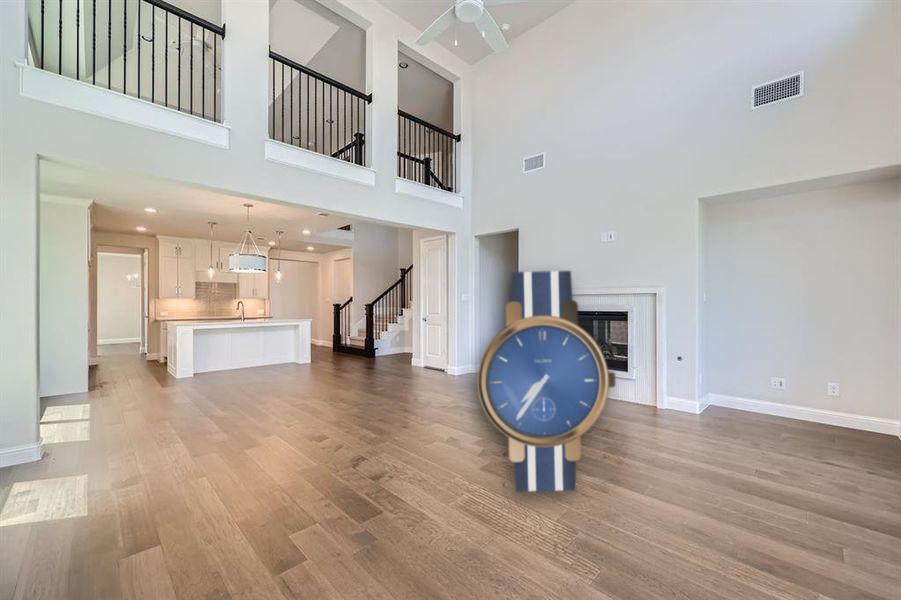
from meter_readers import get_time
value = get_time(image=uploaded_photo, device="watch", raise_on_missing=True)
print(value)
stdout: 7:36
